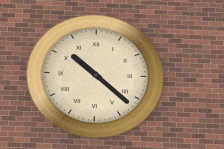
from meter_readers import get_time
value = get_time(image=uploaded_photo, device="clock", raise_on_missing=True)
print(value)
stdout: 10:22
